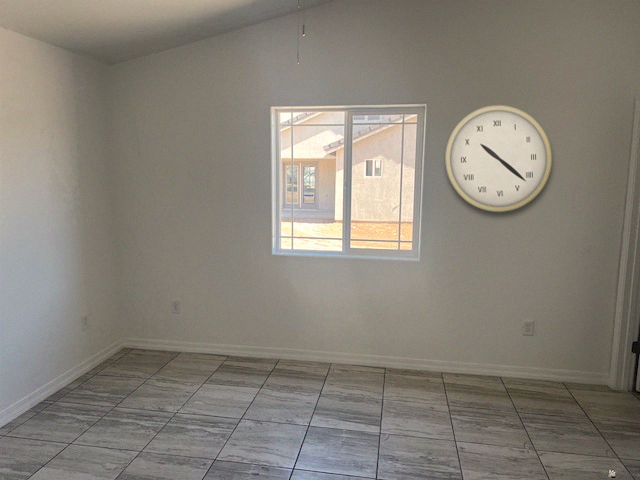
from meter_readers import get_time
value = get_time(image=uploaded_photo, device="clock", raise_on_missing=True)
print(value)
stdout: 10:22
